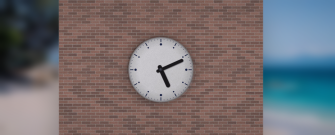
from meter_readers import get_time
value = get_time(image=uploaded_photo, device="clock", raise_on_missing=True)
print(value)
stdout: 5:11
